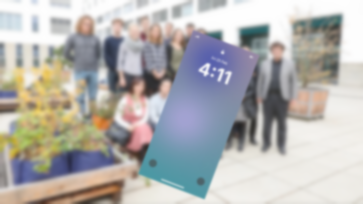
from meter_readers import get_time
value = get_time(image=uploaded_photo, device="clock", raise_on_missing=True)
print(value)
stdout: 4:11
